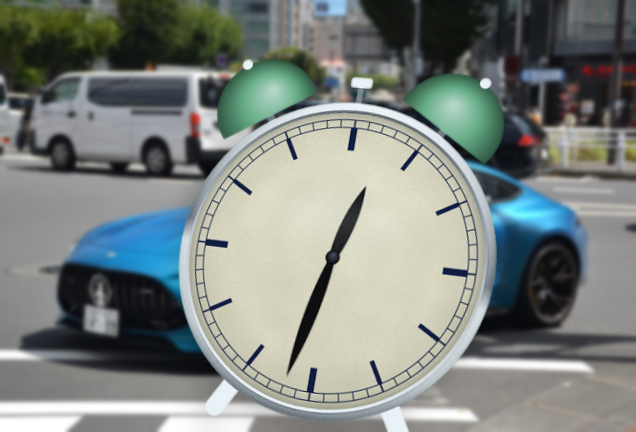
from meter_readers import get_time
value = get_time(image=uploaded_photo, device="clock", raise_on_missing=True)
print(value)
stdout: 12:32
